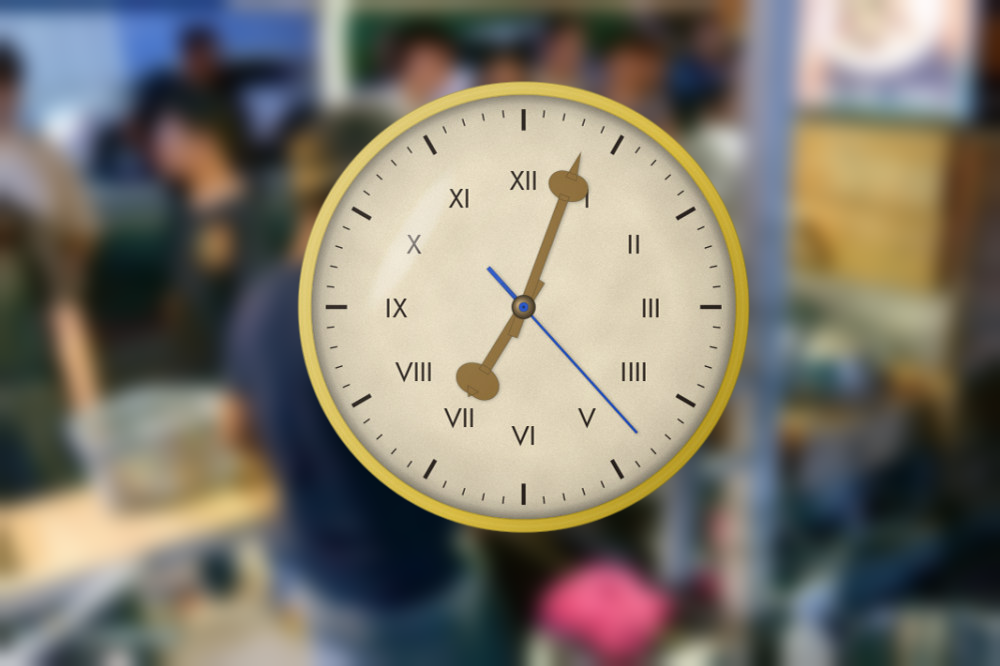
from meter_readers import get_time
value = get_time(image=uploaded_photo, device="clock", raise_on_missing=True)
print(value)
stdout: 7:03:23
